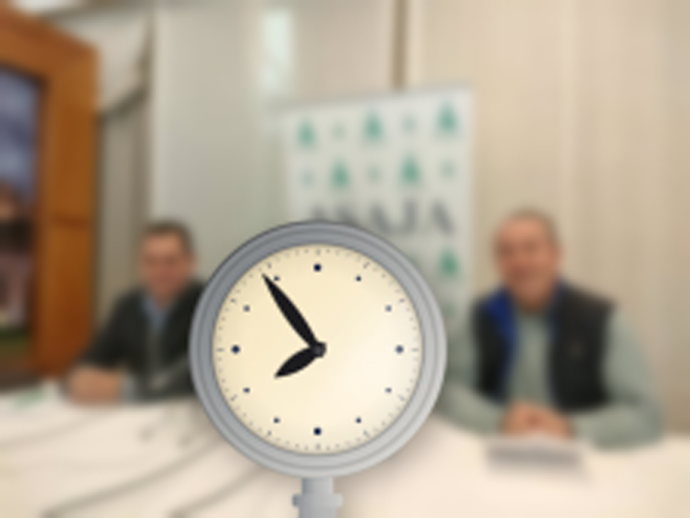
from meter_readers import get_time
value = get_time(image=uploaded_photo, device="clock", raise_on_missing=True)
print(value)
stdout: 7:54
